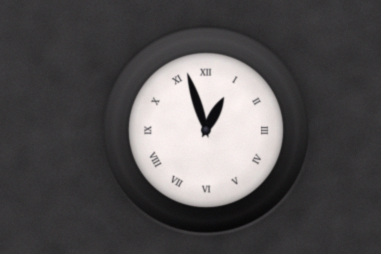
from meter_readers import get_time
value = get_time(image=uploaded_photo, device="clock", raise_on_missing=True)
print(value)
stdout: 12:57
